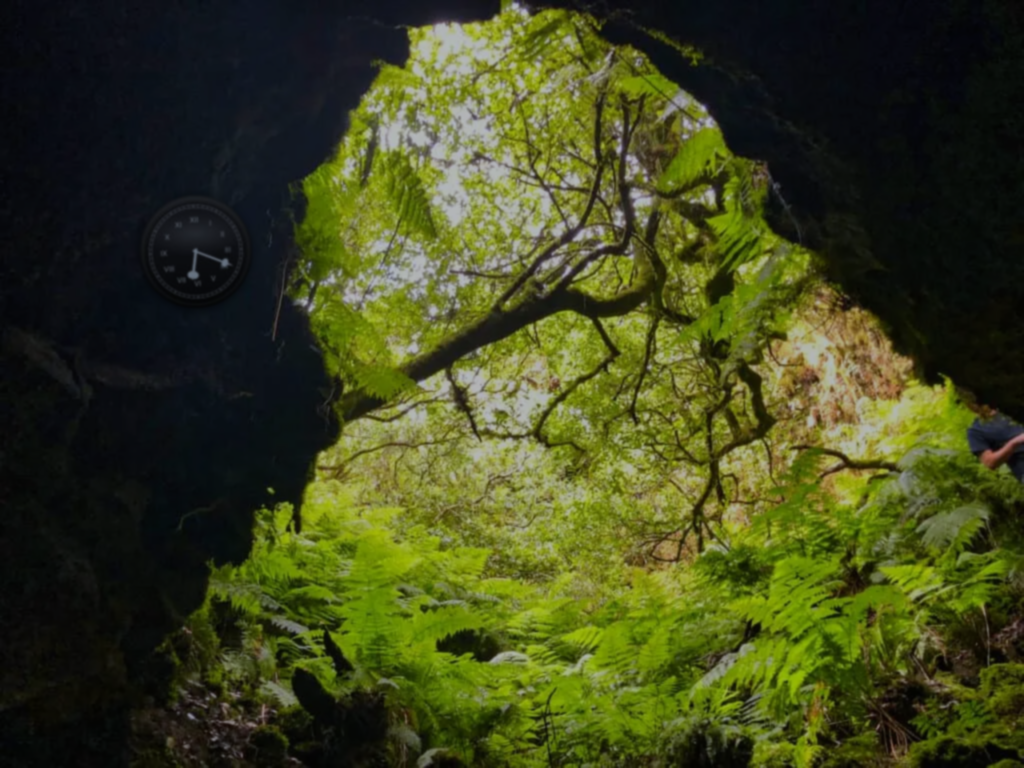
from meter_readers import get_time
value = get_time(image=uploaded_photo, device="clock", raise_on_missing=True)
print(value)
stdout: 6:19
